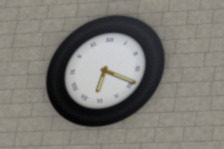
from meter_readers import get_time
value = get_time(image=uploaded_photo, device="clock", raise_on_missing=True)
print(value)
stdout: 6:19
